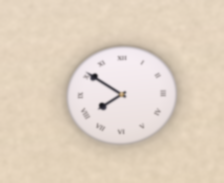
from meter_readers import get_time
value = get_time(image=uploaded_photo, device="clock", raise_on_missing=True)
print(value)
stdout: 7:51
